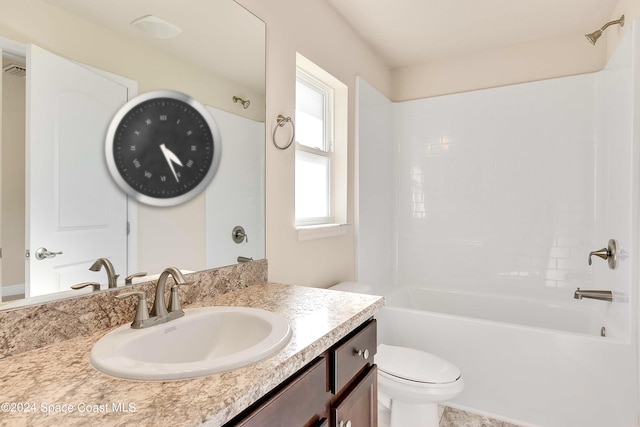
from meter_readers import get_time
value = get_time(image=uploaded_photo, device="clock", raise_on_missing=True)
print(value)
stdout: 4:26
